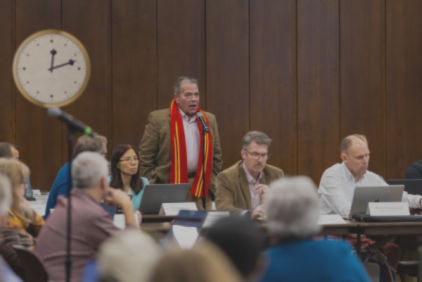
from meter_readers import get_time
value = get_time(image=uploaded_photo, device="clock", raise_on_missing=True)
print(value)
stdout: 12:12
